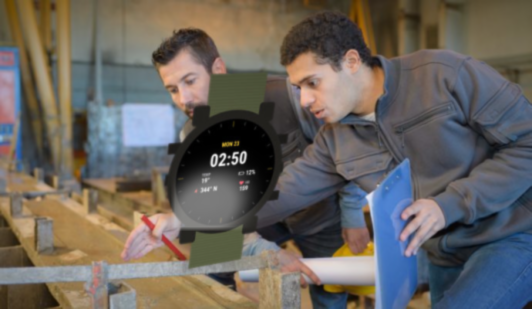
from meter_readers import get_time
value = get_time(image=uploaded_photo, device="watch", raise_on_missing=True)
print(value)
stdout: 2:50
